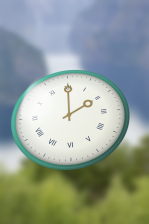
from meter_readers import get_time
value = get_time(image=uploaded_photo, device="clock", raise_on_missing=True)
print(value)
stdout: 2:00
